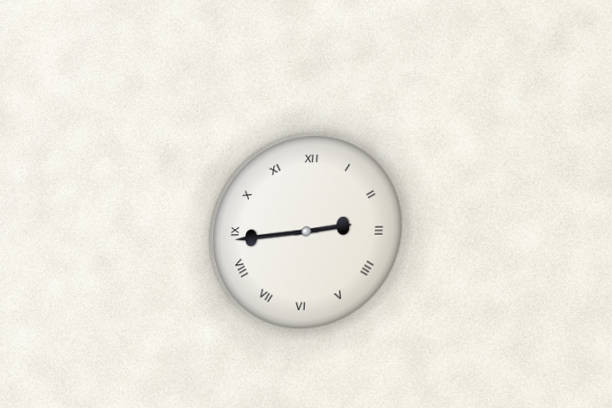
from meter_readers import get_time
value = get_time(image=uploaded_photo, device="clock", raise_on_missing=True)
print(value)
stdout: 2:44
